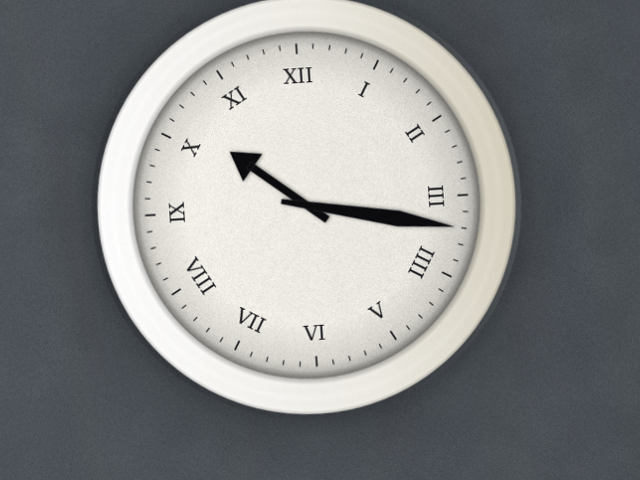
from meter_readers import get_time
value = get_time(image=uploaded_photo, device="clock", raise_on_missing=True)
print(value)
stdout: 10:17
